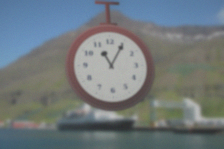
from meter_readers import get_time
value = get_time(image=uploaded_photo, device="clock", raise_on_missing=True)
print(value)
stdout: 11:05
